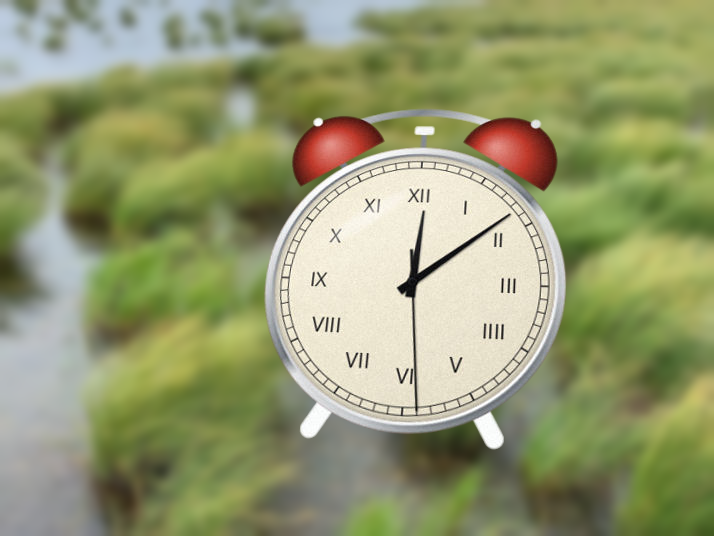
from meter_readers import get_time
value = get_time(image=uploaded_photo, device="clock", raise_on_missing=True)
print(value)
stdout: 12:08:29
